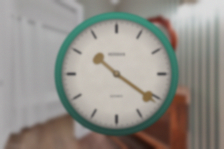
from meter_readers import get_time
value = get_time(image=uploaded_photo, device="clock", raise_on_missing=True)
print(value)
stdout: 10:21
